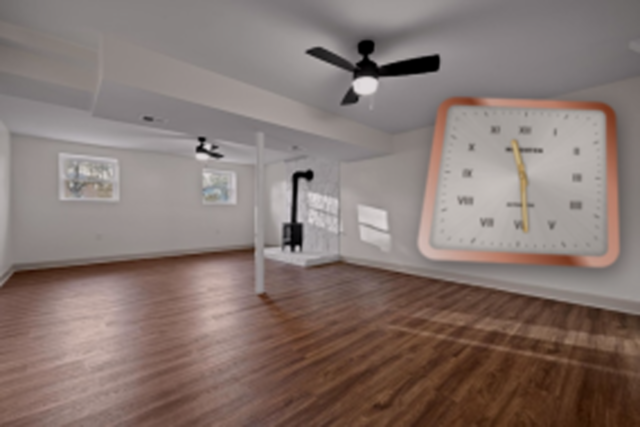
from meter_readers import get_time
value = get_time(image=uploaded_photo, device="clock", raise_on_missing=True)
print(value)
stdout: 11:29
